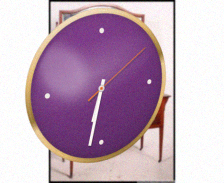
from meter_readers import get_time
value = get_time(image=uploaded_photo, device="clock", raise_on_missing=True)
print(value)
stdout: 6:32:09
